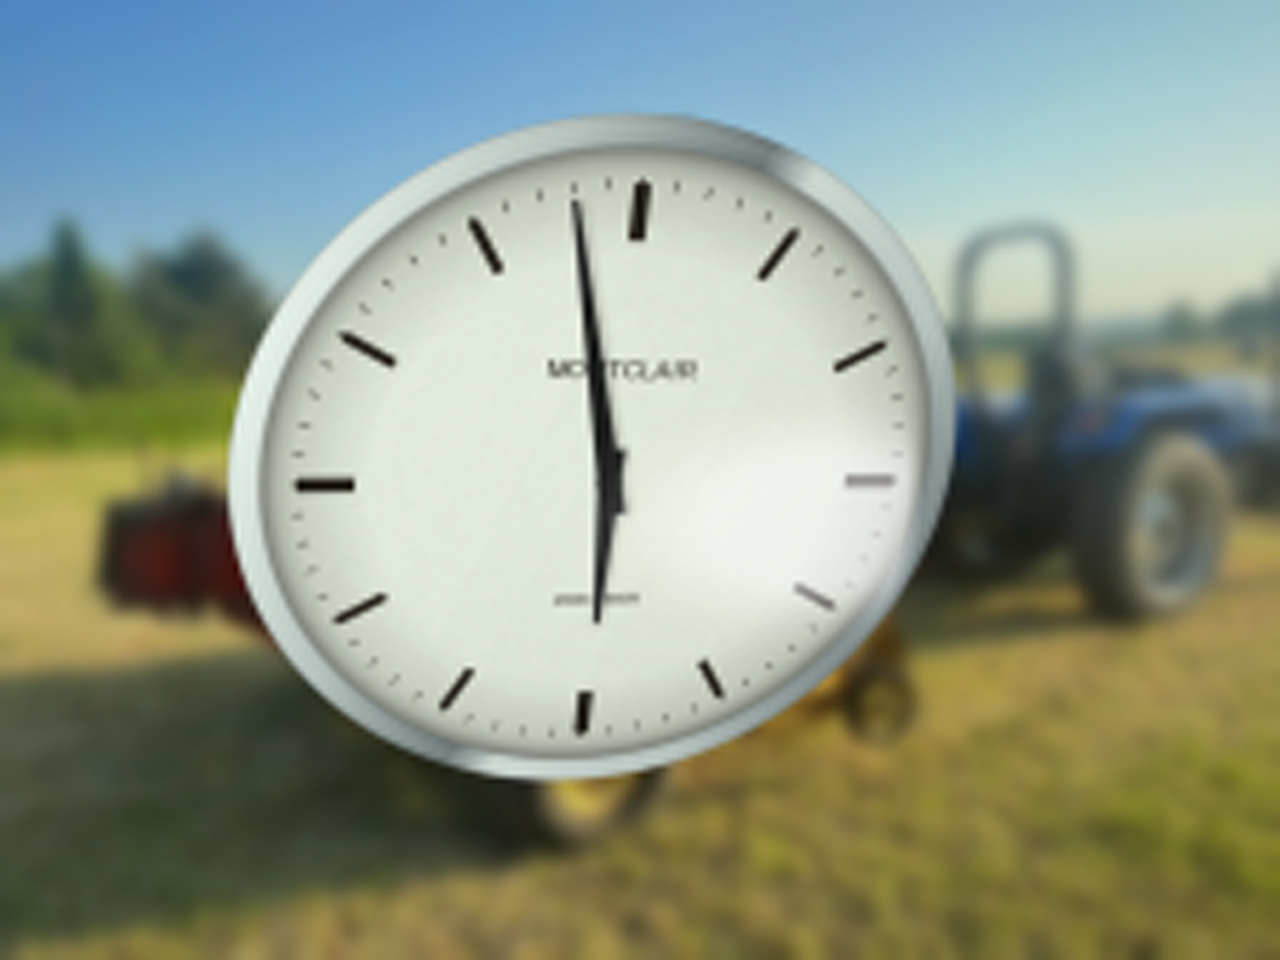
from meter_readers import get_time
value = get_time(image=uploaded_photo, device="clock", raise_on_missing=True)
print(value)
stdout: 5:58
